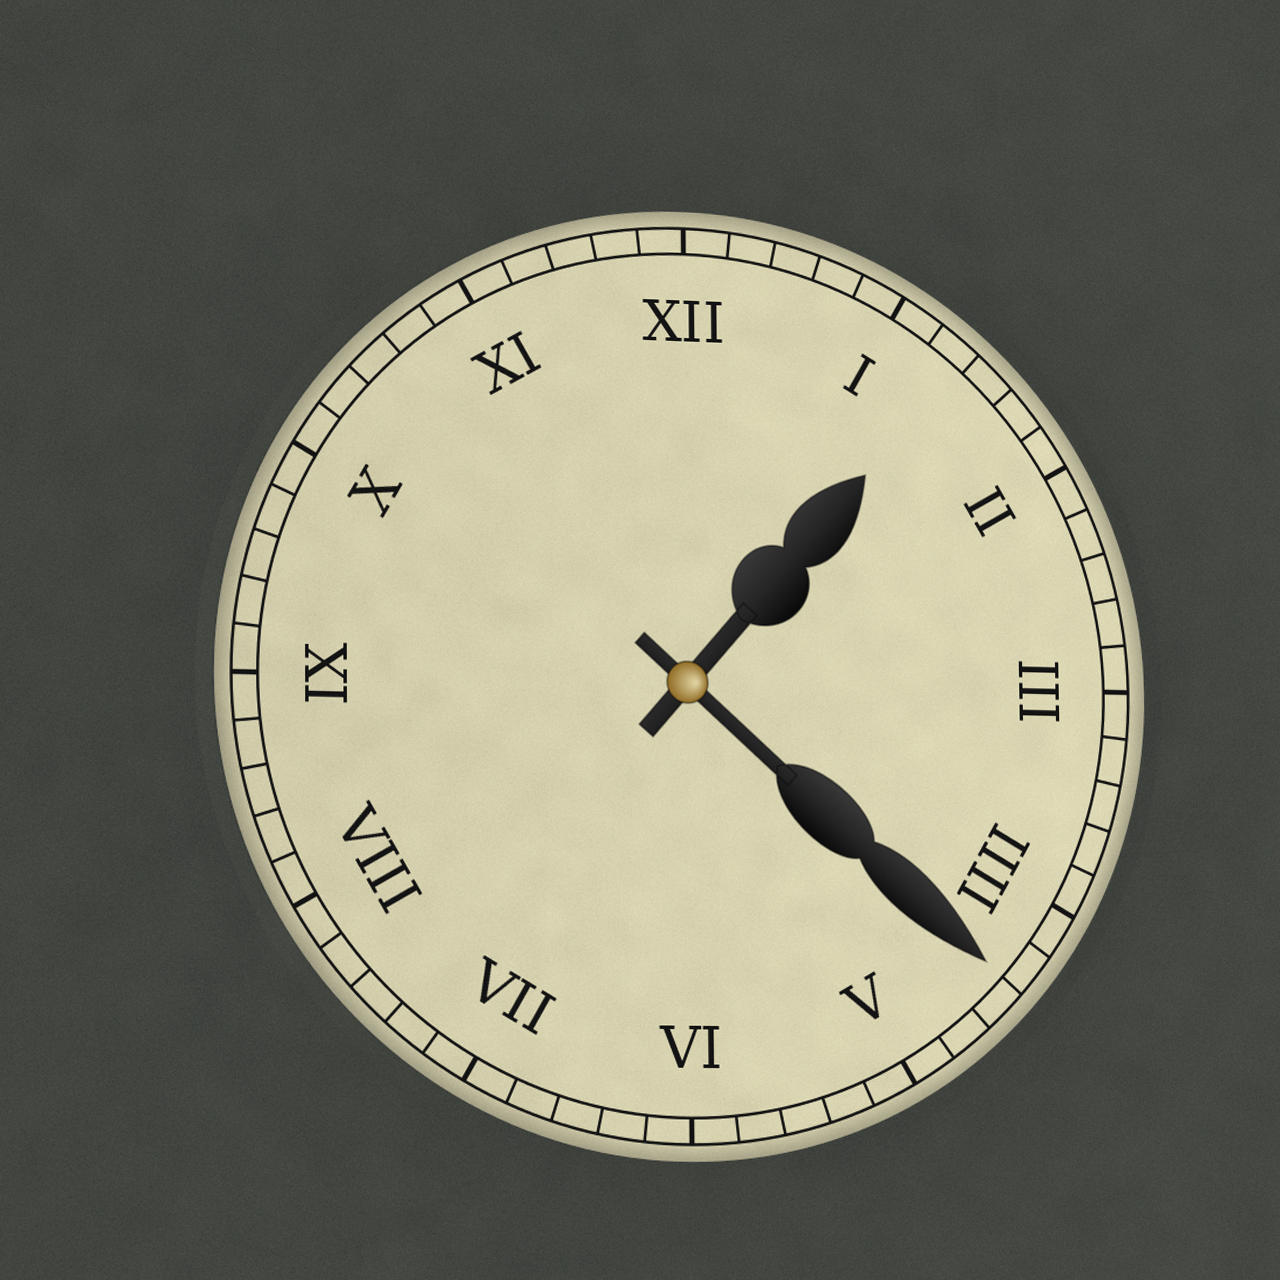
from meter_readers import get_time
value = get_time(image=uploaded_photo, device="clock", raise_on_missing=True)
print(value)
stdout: 1:22
